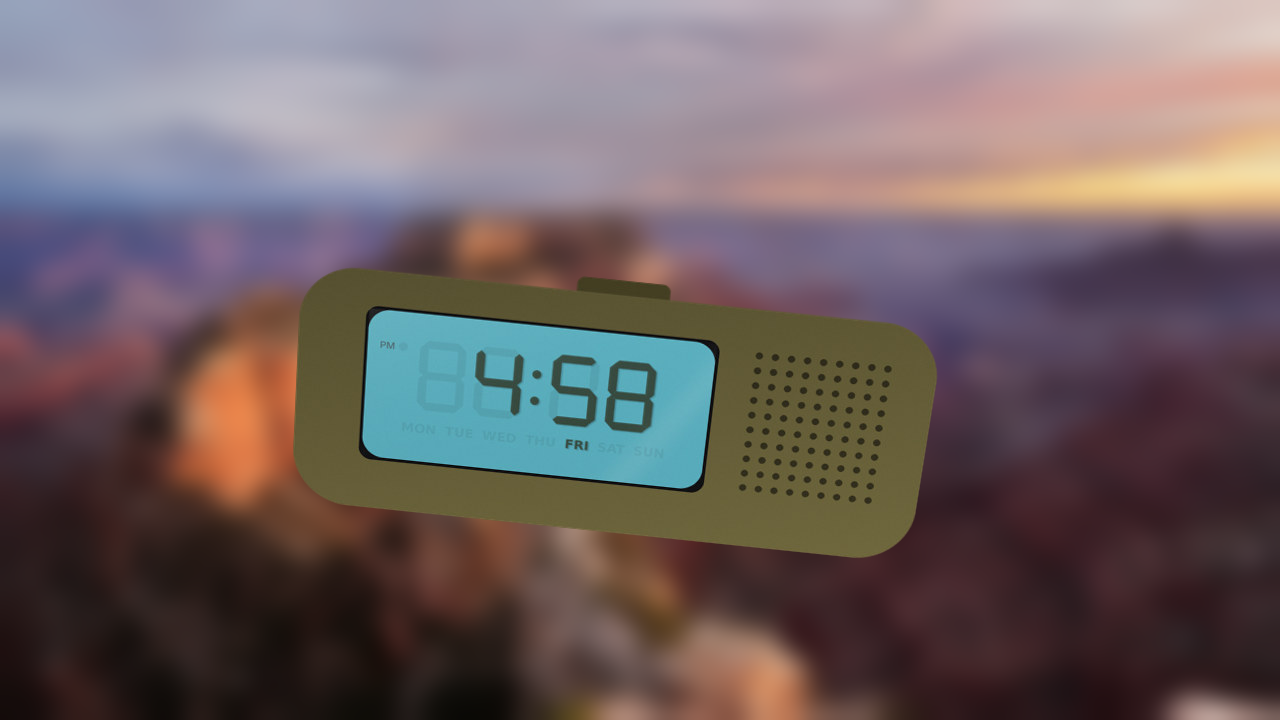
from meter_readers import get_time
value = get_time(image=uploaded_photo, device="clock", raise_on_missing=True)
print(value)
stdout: 4:58
